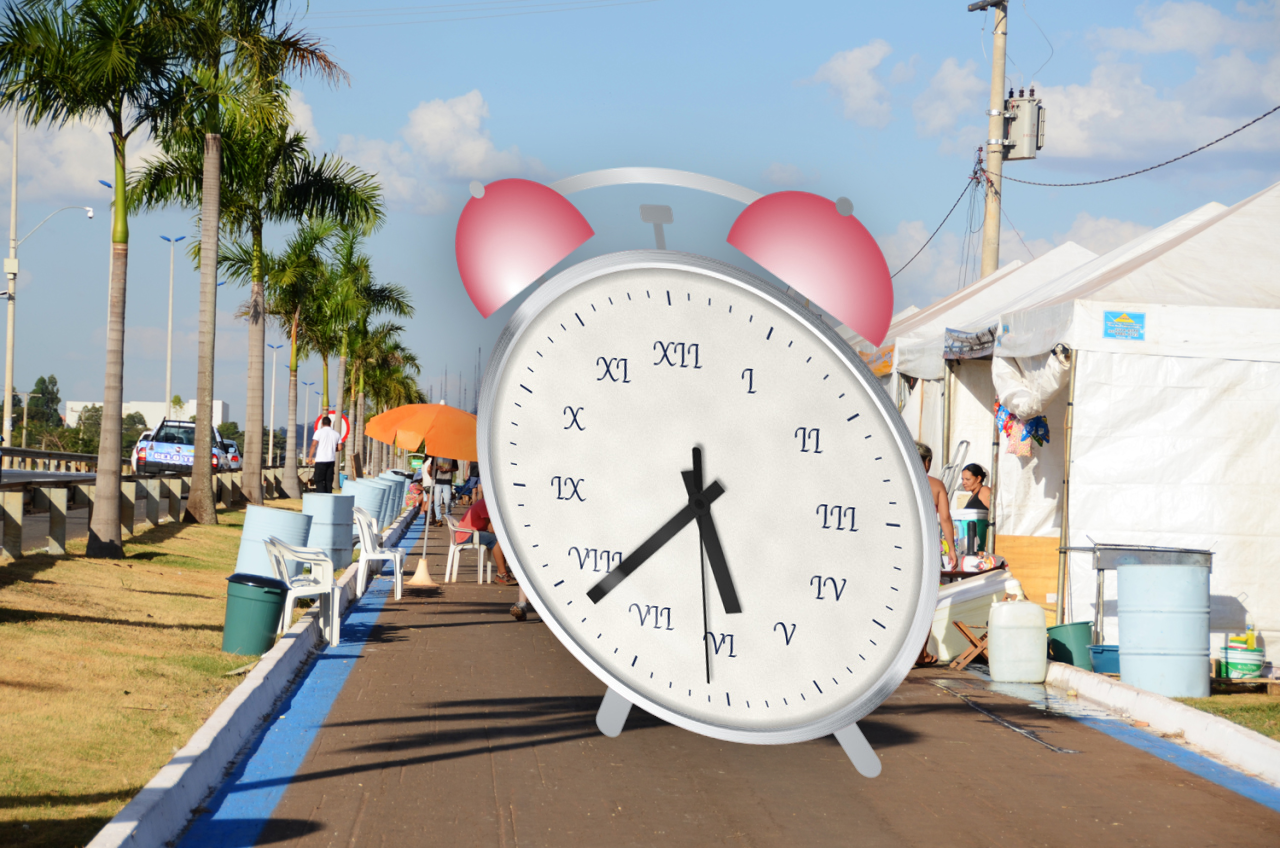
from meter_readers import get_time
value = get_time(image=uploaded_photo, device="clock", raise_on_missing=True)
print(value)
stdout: 5:38:31
